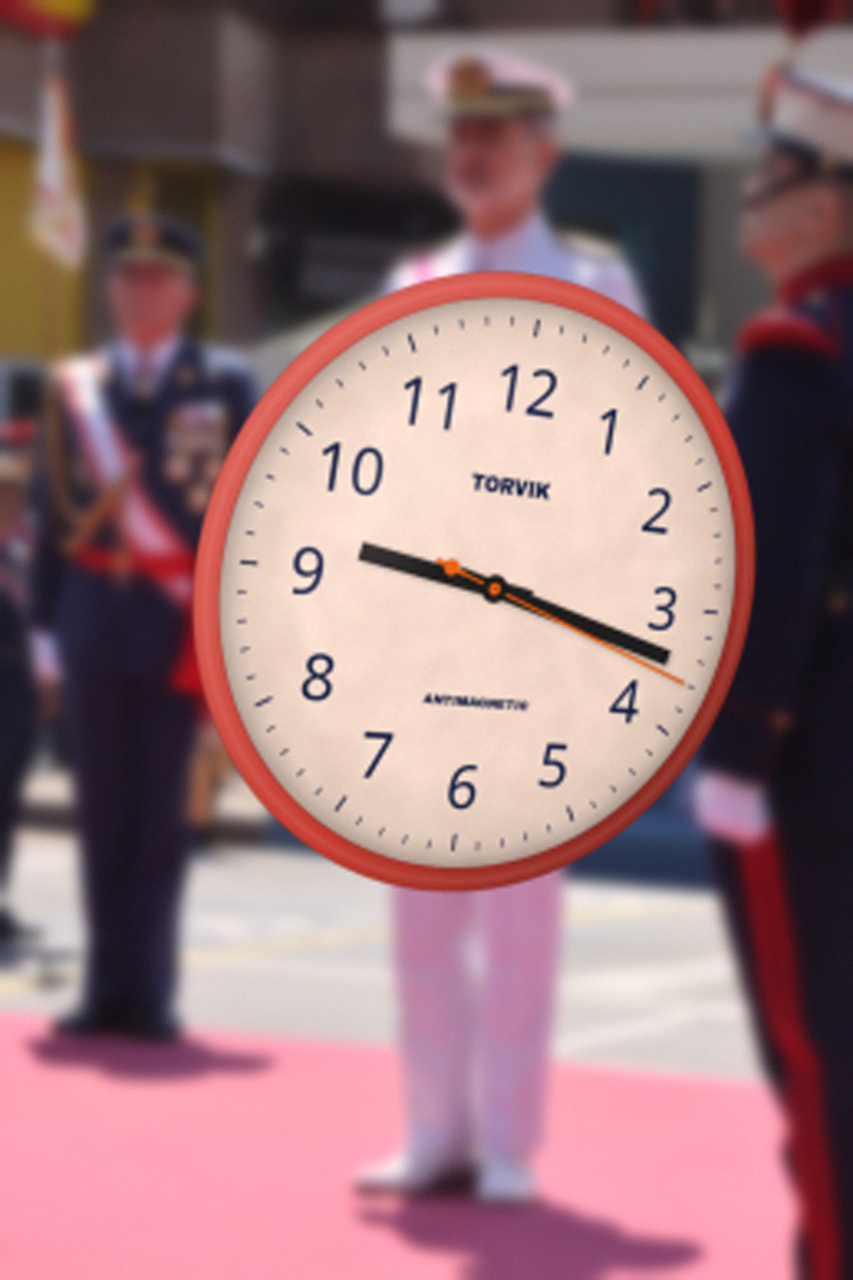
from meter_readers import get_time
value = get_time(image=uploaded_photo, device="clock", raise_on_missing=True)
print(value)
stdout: 9:17:18
